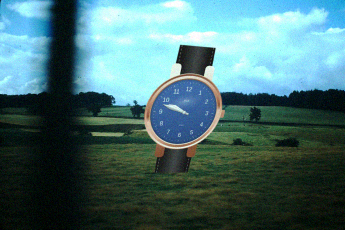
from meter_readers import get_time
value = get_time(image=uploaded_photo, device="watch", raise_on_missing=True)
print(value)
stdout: 9:48
